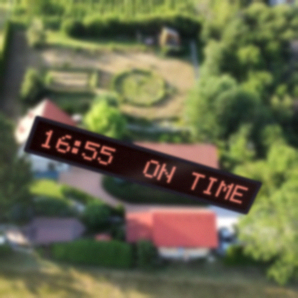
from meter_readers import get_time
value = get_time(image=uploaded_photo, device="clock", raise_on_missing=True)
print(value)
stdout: 16:55
